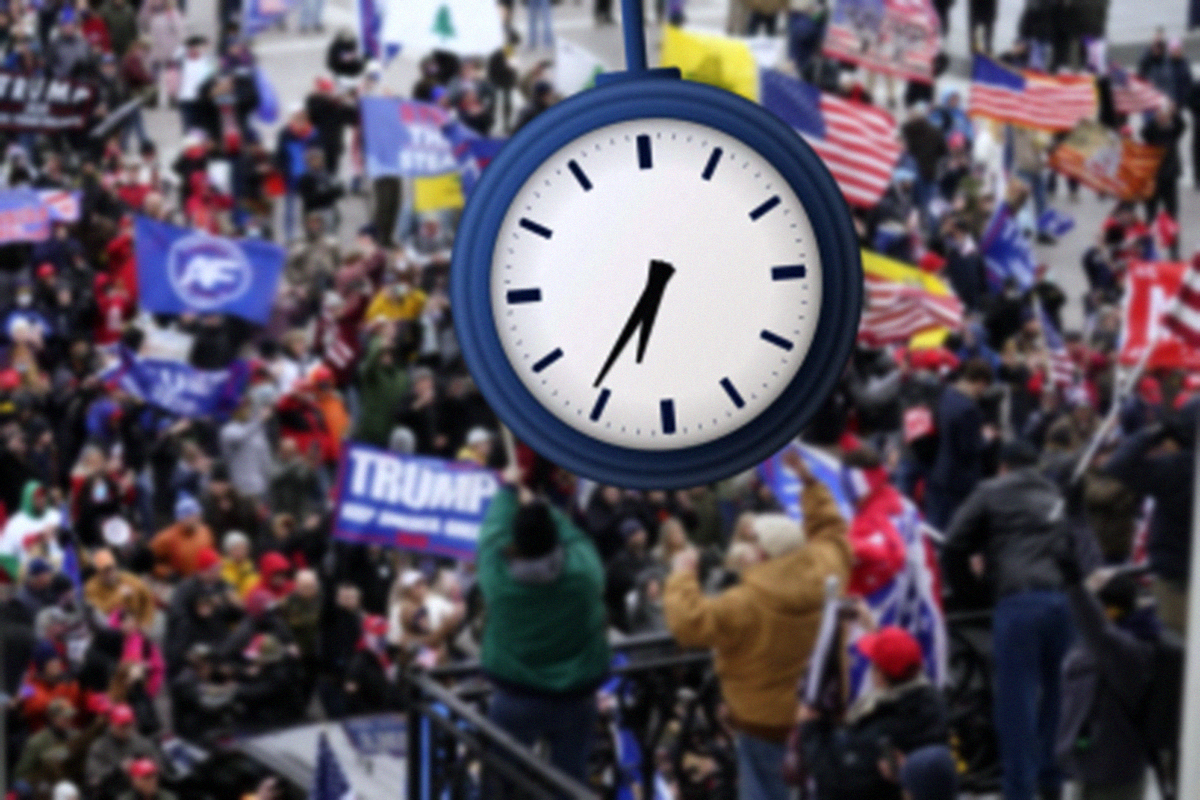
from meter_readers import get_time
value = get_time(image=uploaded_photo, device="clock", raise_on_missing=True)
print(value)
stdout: 6:36
